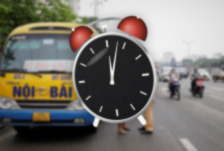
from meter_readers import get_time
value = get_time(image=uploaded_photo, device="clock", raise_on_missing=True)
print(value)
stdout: 12:03
